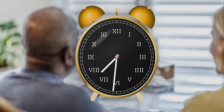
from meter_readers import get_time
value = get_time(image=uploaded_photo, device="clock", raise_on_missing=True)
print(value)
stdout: 7:31
